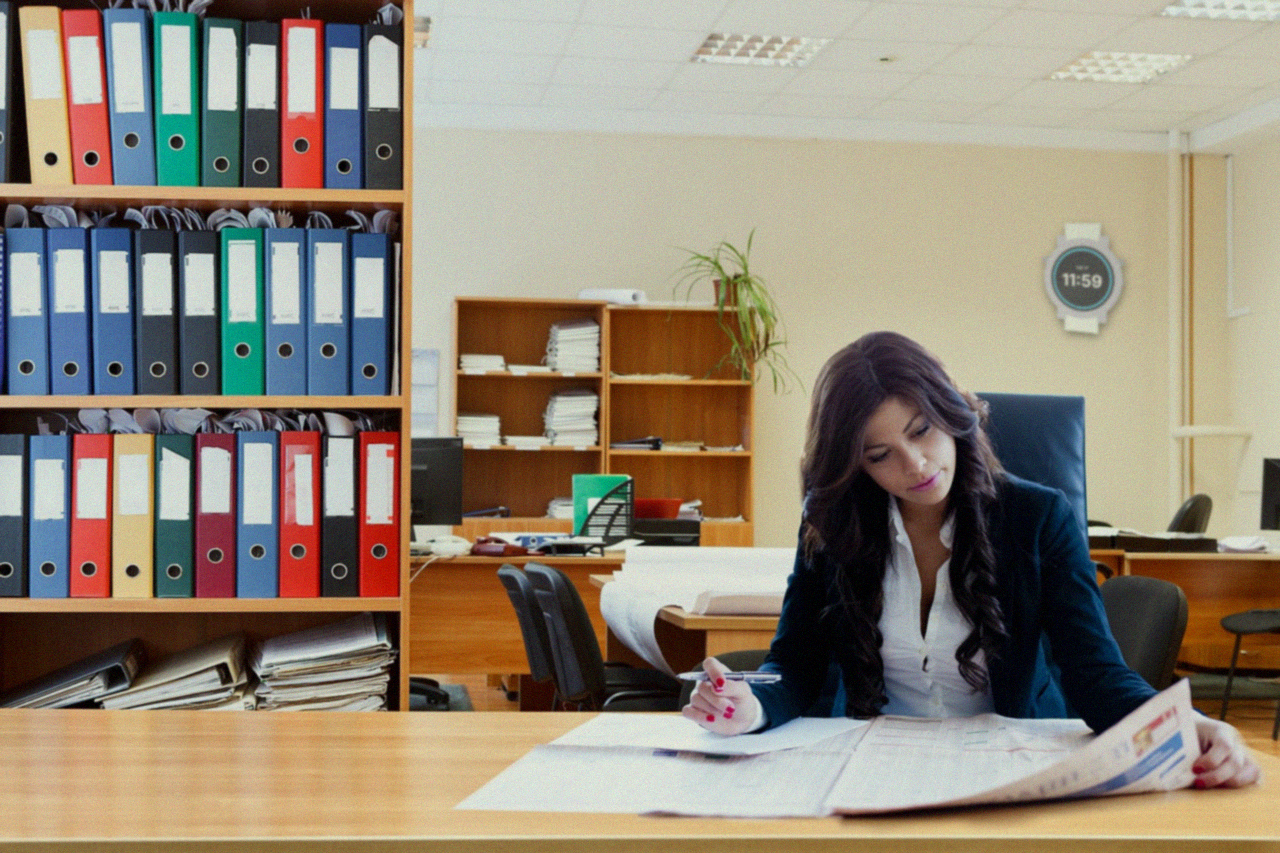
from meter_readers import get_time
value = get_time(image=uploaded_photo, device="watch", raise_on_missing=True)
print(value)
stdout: 11:59
